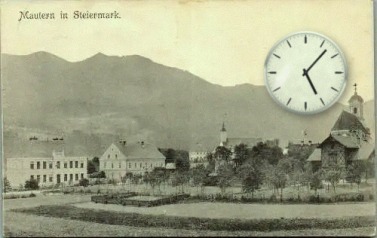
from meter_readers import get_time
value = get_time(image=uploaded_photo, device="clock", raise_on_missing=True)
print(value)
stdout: 5:07
